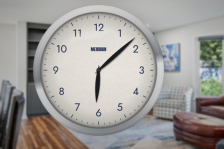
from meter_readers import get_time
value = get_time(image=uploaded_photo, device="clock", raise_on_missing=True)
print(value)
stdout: 6:08
